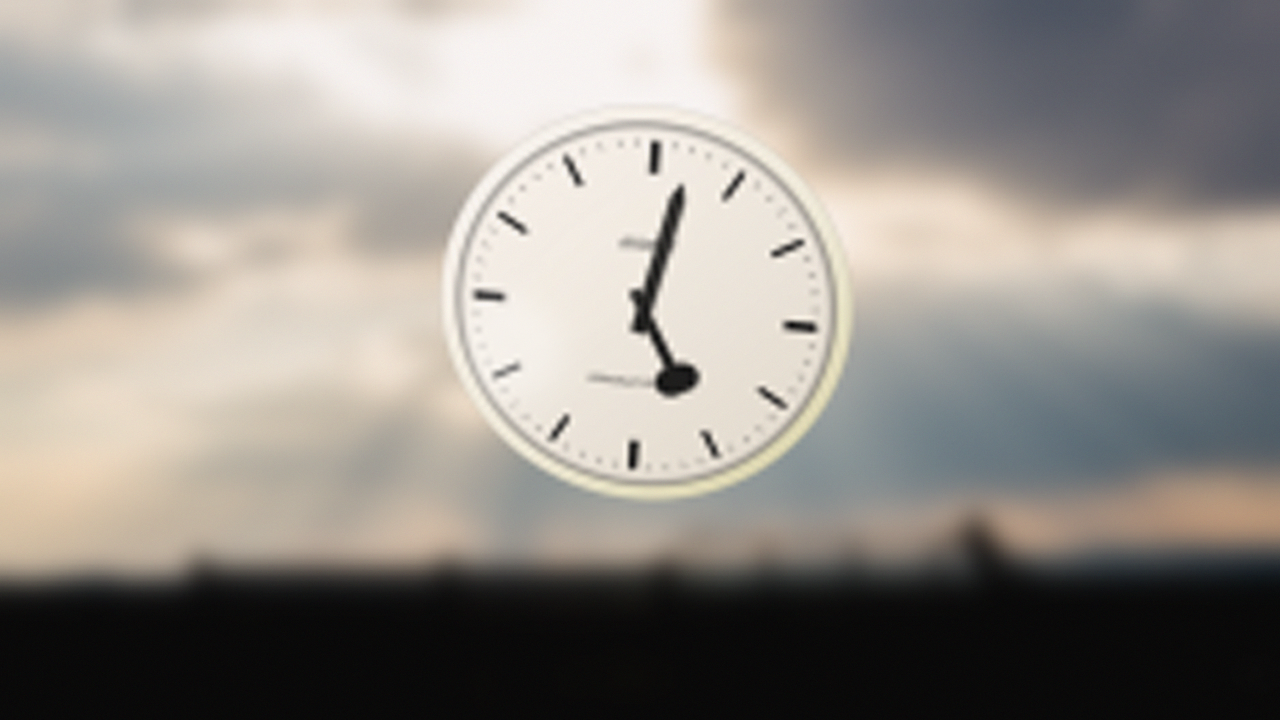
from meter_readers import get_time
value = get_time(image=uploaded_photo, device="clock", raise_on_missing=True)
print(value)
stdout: 5:02
